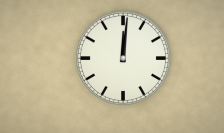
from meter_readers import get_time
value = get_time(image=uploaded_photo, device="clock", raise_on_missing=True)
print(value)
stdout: 12:01
